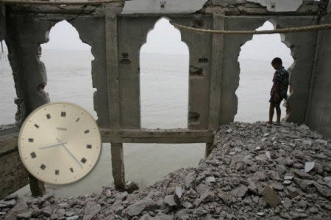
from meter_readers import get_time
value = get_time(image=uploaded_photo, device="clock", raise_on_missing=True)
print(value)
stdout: 8:22
